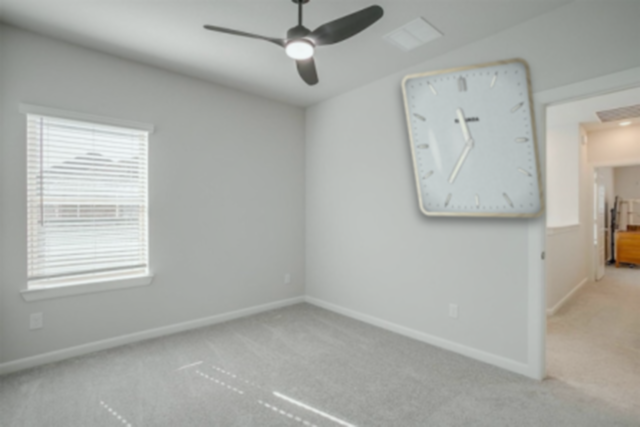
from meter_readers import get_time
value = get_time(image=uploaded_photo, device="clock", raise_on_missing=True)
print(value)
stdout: 11:36
